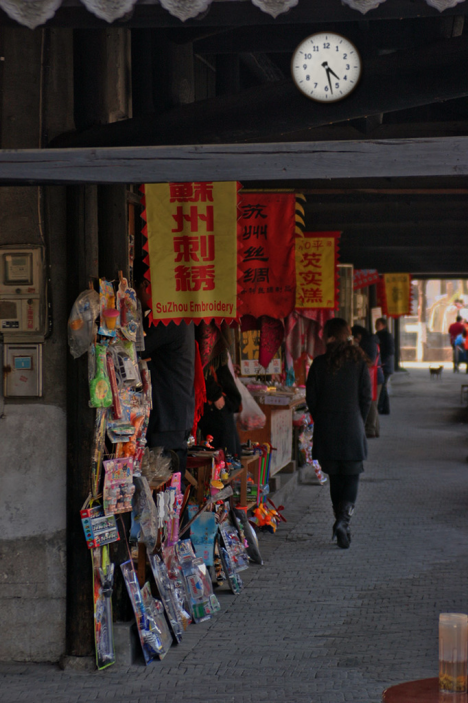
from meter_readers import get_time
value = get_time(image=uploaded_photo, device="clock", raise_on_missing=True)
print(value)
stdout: 4:28
